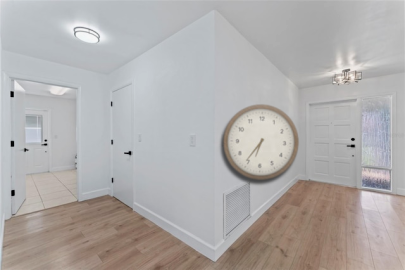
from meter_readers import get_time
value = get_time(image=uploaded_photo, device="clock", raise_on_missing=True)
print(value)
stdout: 6:36
